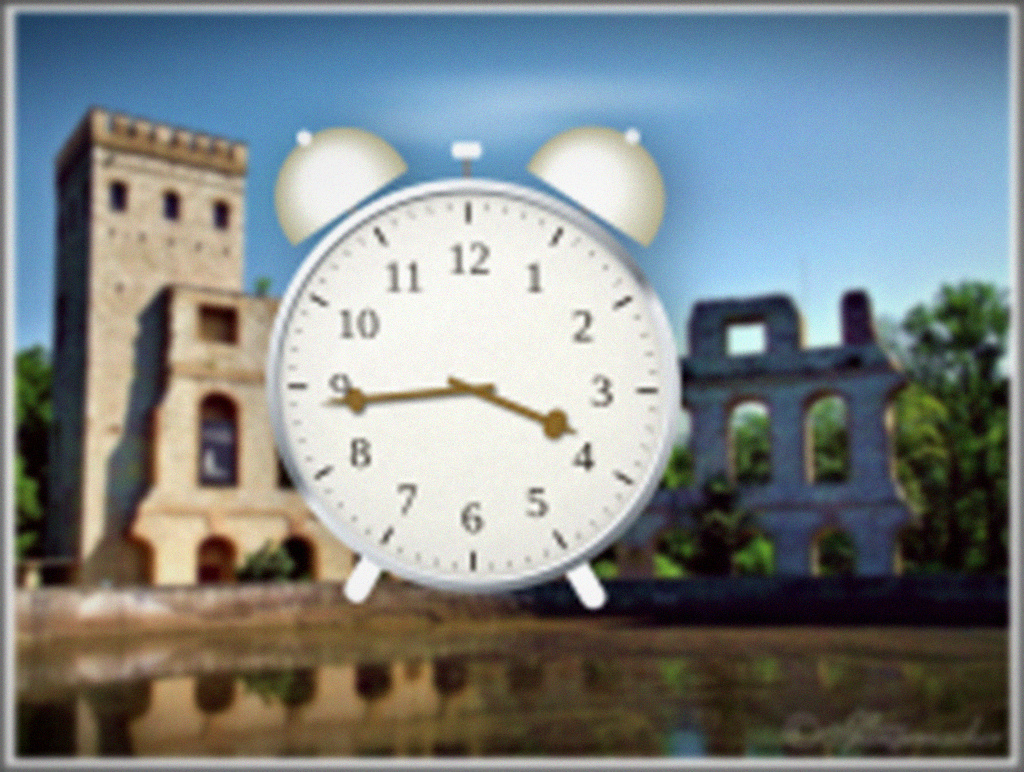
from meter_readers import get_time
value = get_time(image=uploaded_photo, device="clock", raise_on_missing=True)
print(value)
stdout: 3:44
